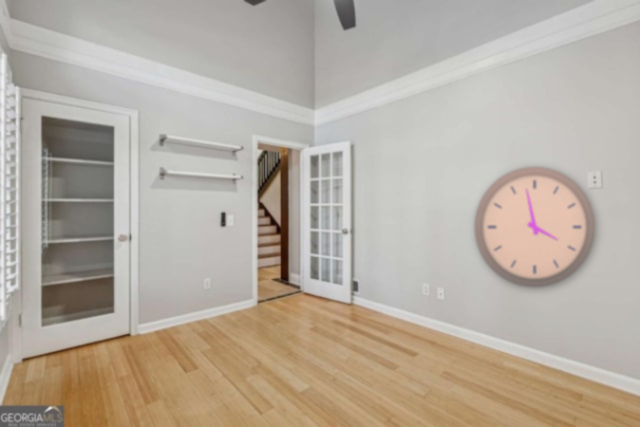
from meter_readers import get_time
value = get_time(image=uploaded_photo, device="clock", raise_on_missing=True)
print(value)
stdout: 3:58
